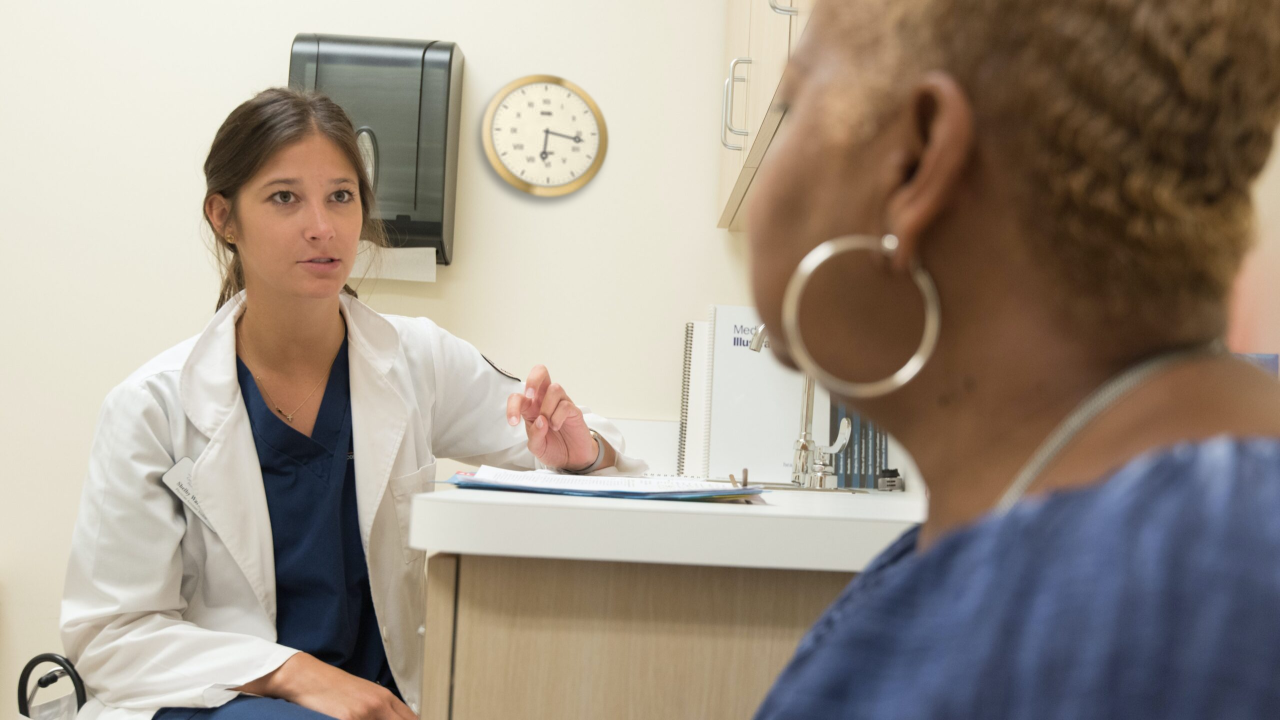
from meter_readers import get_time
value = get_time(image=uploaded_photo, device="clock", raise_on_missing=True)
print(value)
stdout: 6:17
